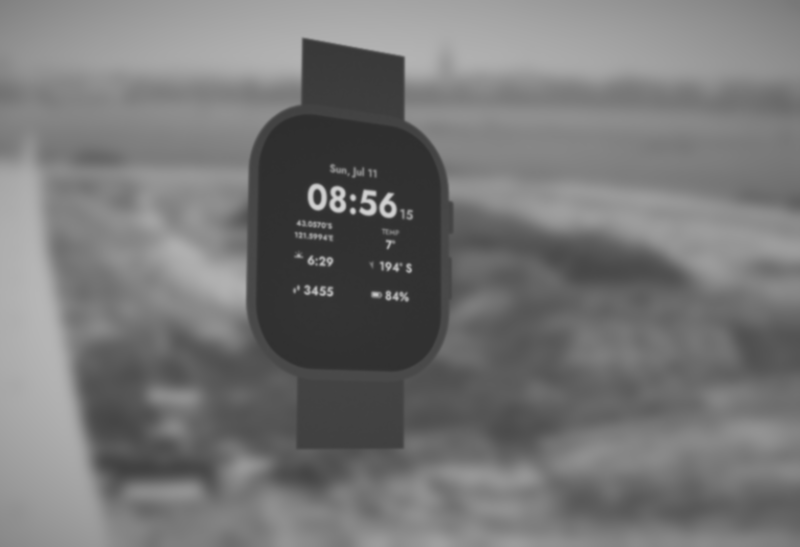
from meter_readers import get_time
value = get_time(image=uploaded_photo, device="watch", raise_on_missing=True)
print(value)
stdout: 8:56:15
